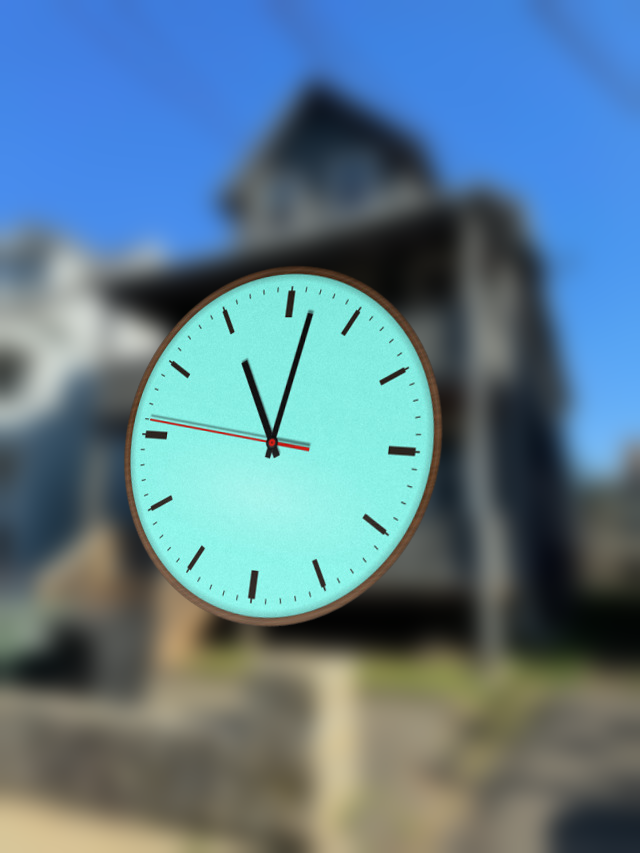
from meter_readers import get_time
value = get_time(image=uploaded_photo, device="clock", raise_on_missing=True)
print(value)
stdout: 11:01:46
